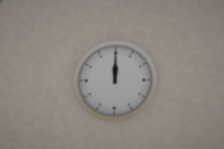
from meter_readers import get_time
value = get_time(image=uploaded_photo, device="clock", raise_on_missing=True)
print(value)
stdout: 12:00
